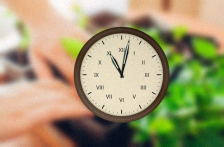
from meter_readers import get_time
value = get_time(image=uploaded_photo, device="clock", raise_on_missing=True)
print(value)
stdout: 11:02
